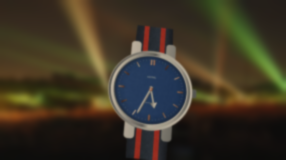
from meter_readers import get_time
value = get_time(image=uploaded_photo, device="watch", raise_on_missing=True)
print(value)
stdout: 5:34
